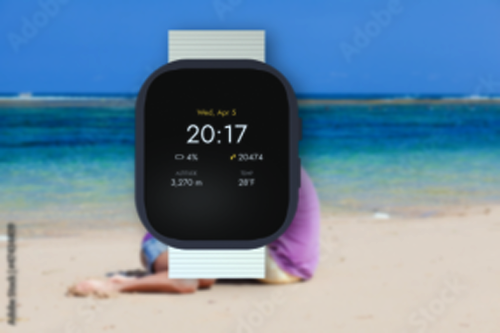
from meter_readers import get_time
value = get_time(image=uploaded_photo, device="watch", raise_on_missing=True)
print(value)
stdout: 20:17
